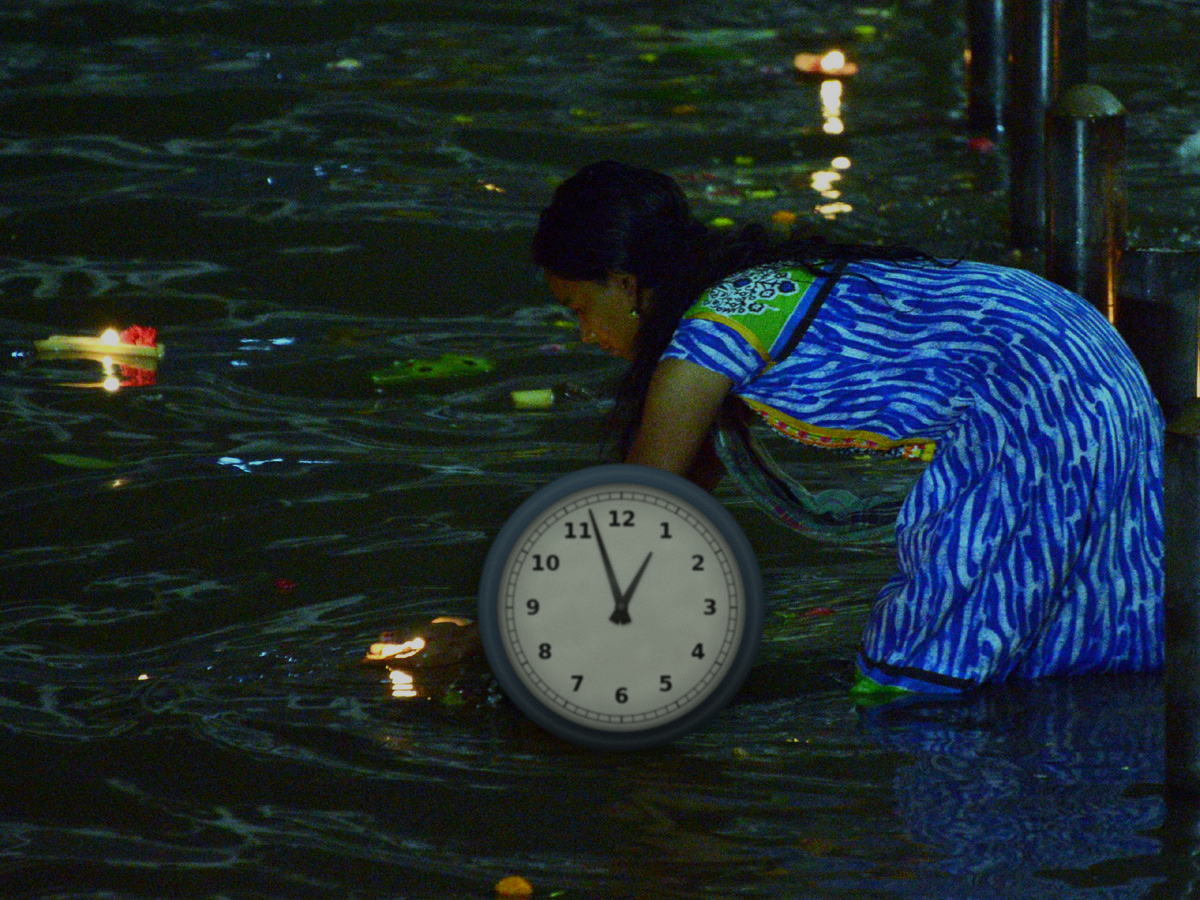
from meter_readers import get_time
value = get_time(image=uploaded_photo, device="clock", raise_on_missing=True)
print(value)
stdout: 12:57
